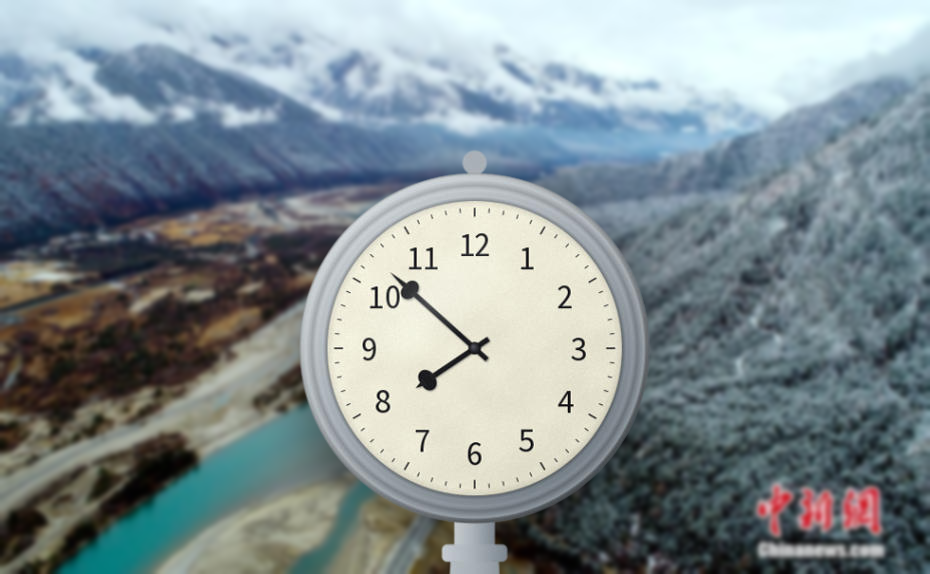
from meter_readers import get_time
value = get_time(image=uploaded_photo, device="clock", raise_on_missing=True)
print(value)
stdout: 7:52
